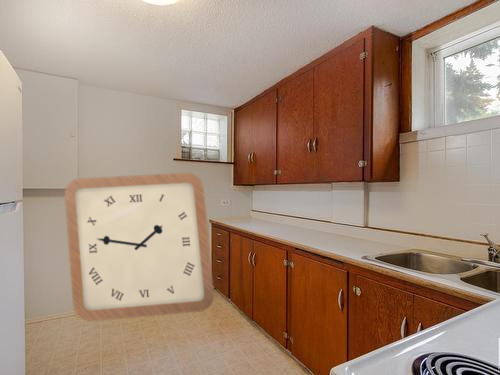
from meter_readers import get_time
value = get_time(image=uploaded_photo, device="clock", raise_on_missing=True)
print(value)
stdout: 1:47
